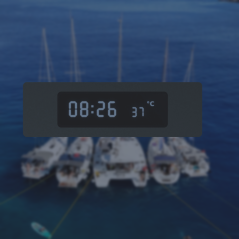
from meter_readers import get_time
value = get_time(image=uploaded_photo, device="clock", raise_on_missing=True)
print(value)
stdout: 8:26
